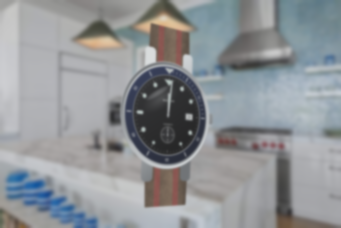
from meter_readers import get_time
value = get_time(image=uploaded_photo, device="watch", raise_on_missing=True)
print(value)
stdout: 12:01
